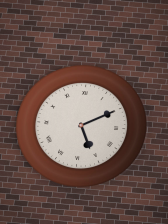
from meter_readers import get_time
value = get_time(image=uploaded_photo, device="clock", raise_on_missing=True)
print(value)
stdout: 5:10
